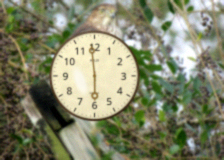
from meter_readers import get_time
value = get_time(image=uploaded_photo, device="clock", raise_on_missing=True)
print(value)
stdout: 5:59
